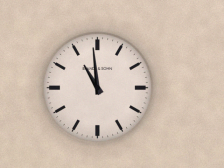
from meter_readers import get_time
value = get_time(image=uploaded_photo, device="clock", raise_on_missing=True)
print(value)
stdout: 10:59
